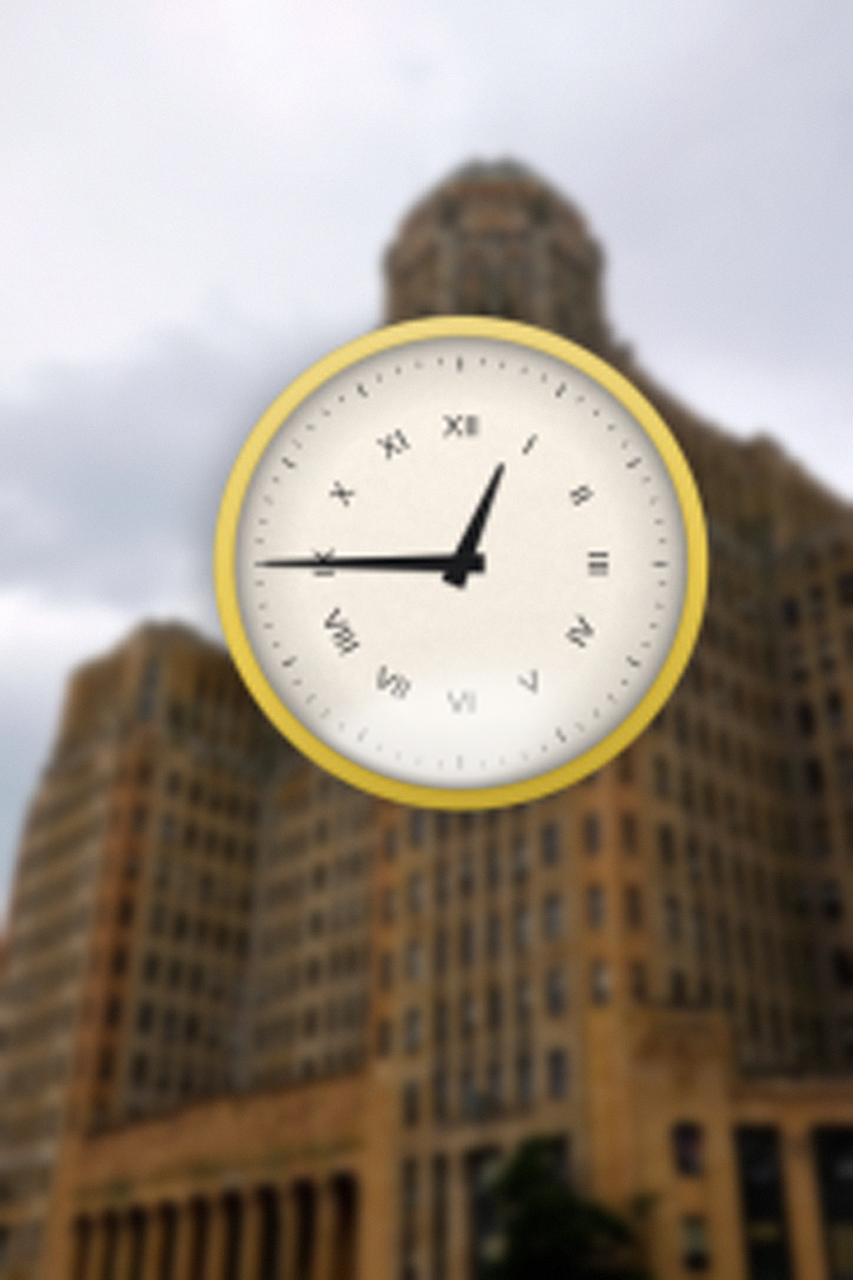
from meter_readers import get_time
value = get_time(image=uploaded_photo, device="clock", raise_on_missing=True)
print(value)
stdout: 12:45
